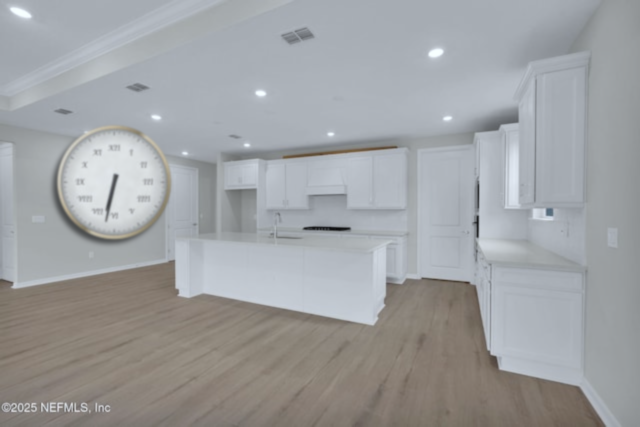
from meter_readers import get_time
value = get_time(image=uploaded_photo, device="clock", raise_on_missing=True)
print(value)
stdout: 6:32
